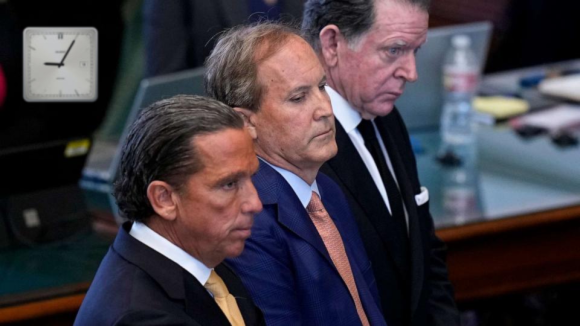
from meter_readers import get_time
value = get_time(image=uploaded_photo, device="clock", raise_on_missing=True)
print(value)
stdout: 9:05
